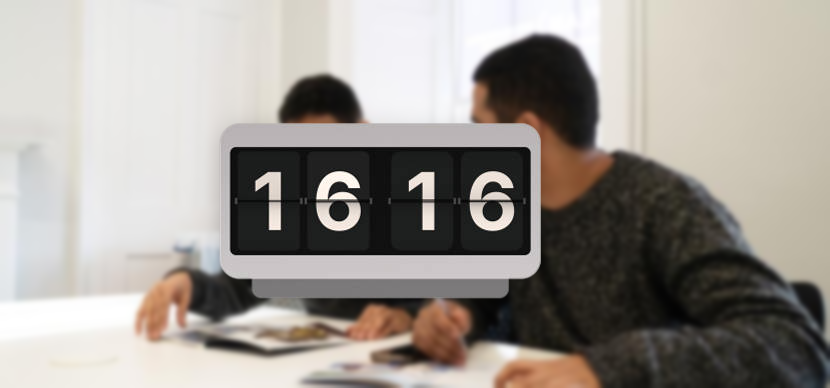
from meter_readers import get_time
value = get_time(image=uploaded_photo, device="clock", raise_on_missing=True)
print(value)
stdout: 16:16
